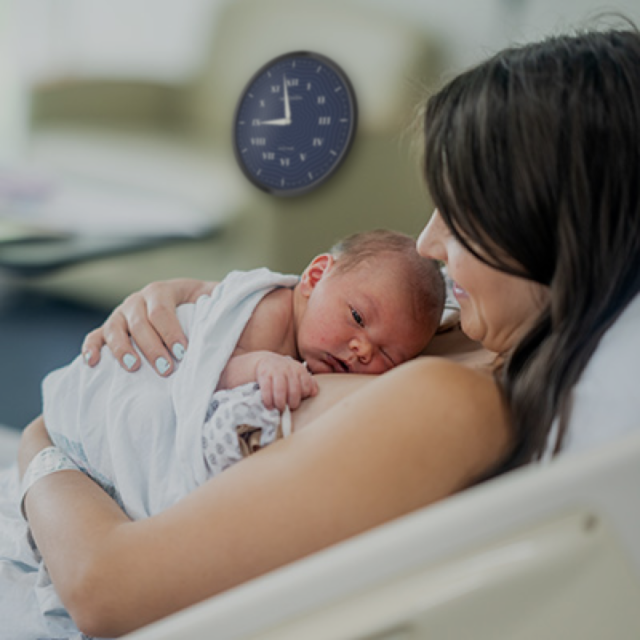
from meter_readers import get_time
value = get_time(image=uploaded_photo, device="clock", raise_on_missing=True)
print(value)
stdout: 8:58
